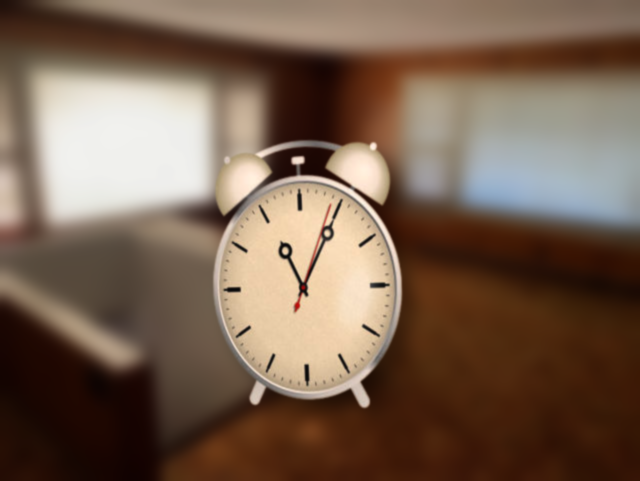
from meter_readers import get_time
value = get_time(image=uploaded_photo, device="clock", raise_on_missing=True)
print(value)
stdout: 11:05:04
